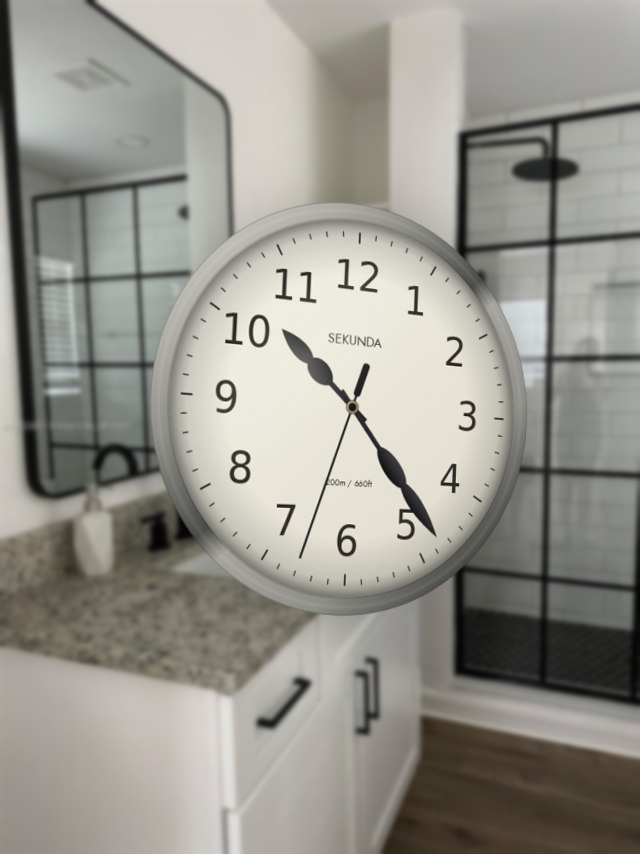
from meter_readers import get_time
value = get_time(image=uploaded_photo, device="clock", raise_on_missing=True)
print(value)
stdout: 10:23:33
